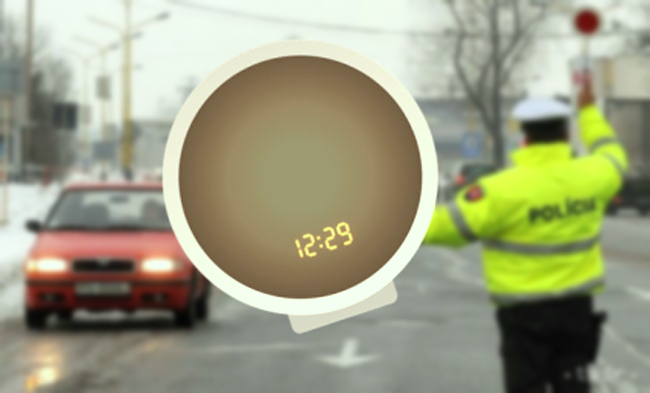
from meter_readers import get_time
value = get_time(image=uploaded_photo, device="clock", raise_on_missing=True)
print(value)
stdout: 12:29
